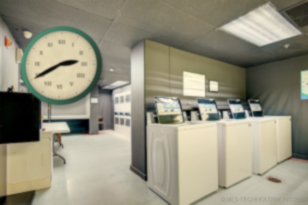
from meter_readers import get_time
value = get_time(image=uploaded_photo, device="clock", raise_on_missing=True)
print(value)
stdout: 2:40
